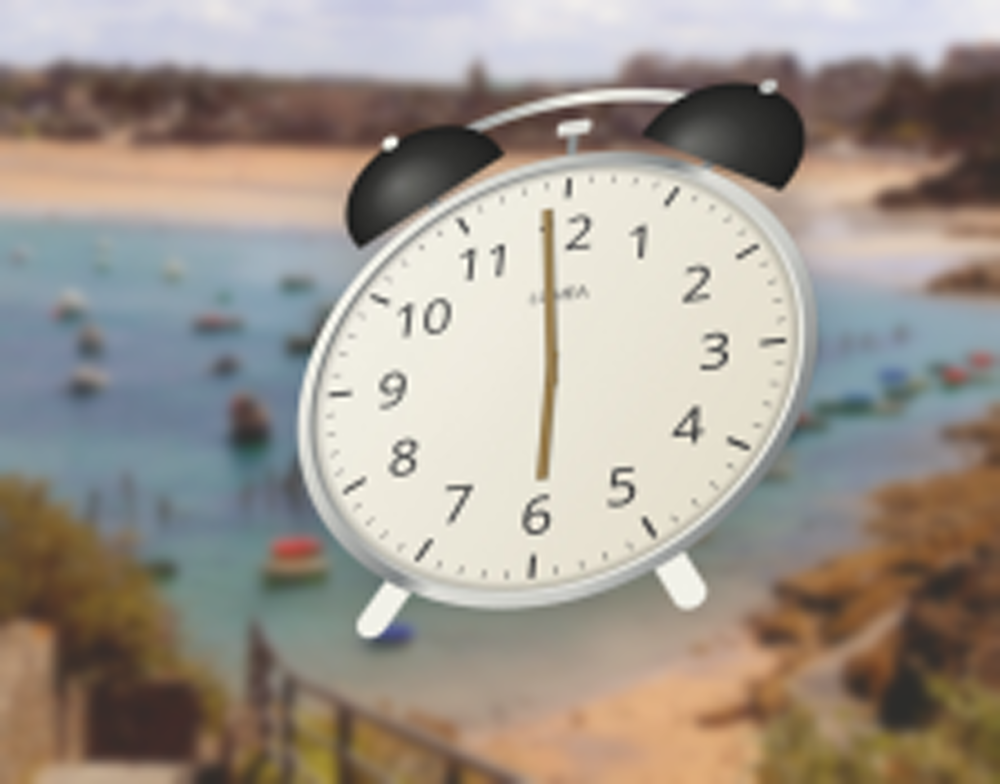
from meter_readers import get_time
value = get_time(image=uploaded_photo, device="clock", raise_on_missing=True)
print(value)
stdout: 5:59
